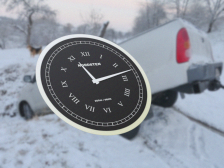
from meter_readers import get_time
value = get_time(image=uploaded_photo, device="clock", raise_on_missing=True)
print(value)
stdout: 11:13
